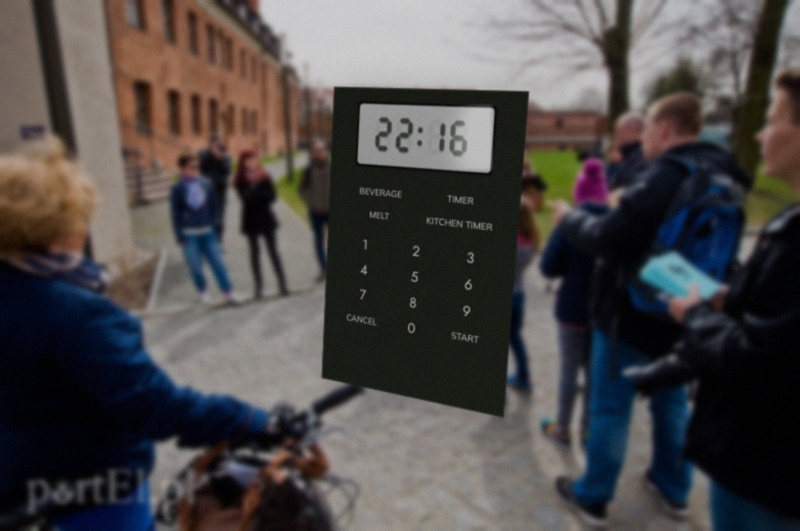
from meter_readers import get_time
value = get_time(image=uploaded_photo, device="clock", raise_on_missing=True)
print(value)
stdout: 22:16
